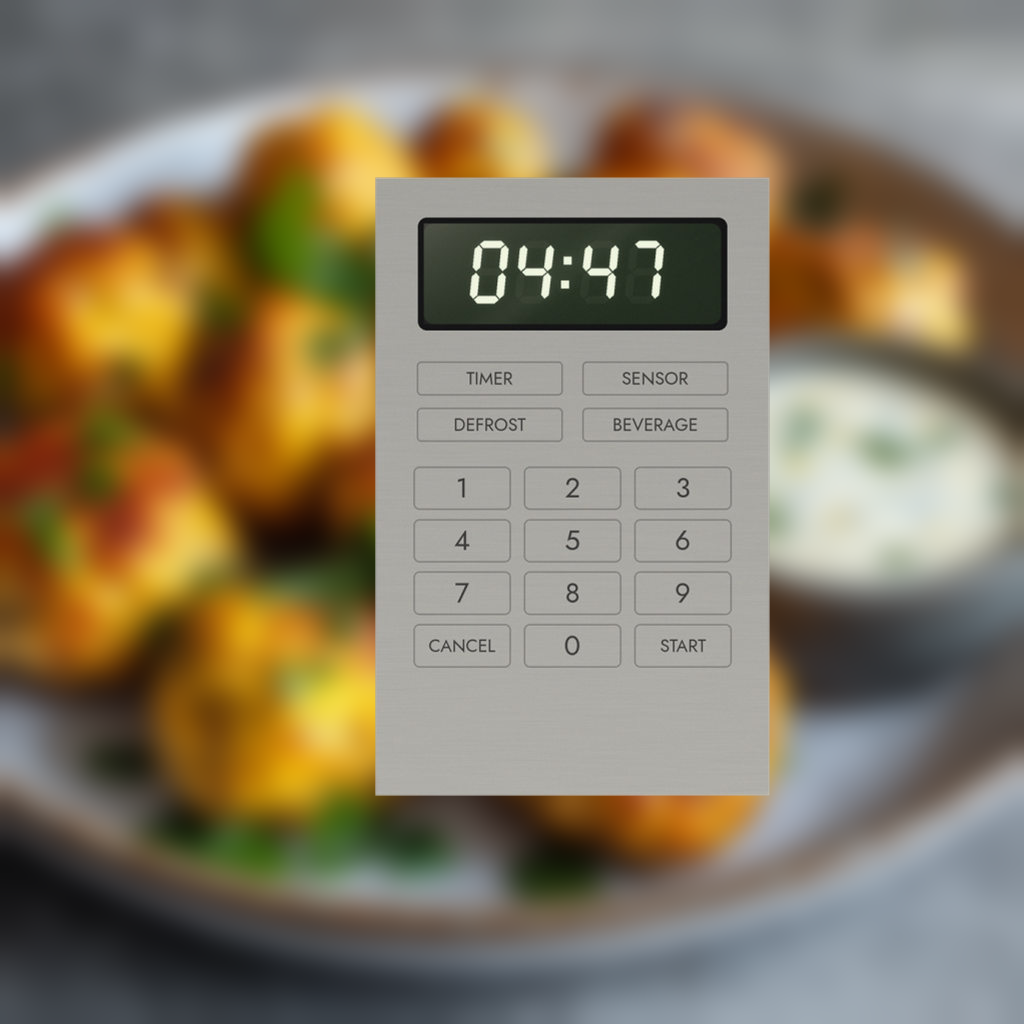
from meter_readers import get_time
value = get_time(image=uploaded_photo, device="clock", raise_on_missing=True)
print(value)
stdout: 4:47
